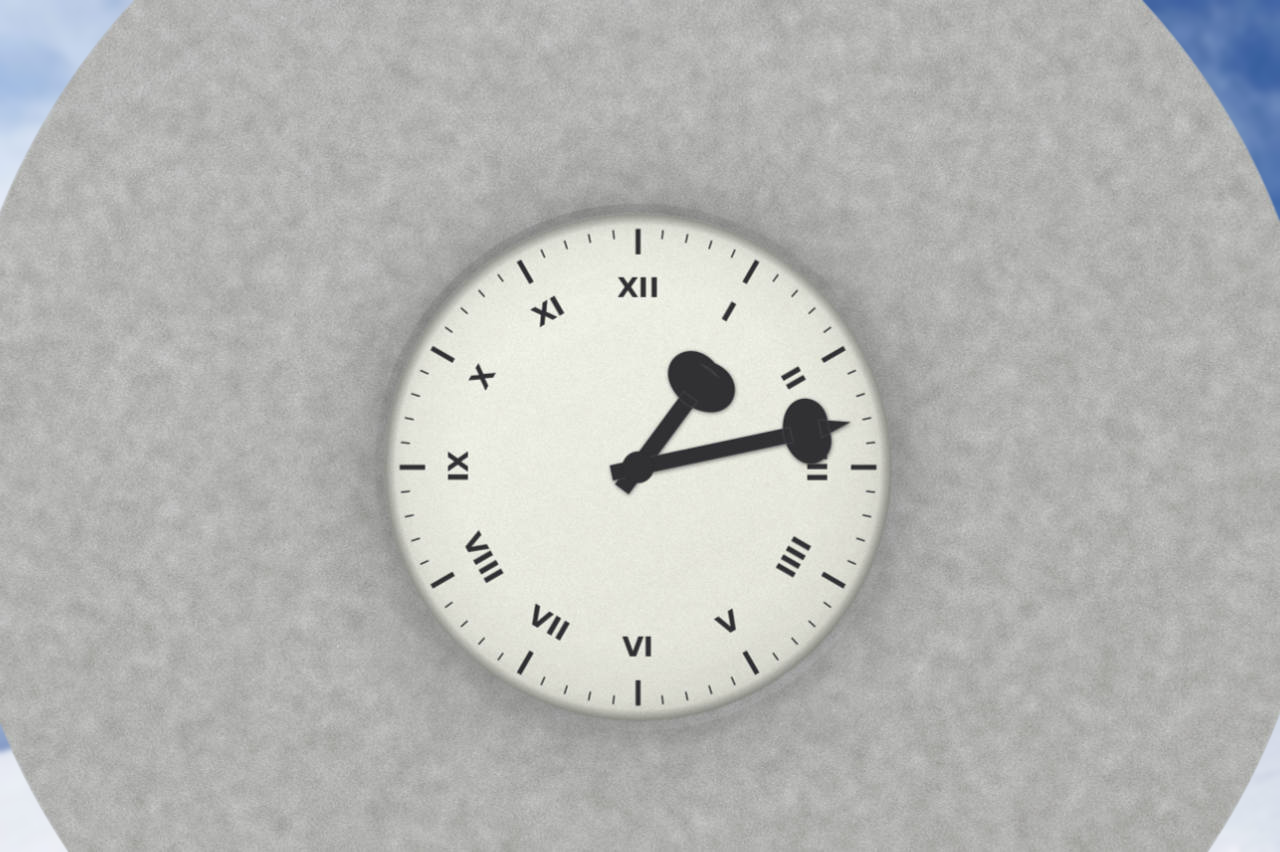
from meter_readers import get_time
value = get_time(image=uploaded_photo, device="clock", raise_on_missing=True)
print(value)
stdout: 1:13
